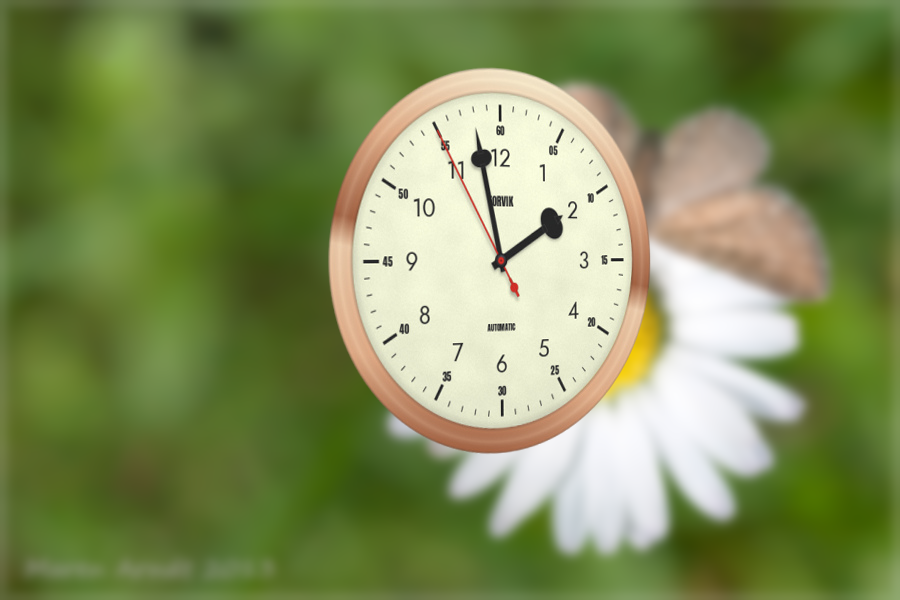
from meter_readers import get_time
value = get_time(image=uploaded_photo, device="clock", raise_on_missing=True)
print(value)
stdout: 1:57:55
